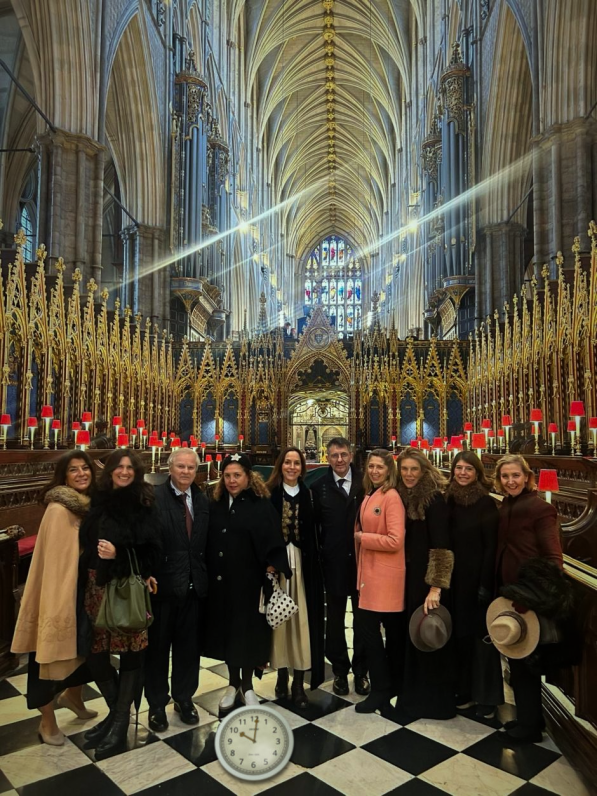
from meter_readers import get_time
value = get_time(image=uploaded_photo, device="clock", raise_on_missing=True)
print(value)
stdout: 10:01
